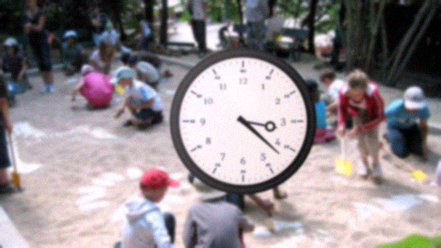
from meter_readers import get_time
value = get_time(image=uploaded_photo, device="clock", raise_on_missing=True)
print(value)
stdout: 3:22
